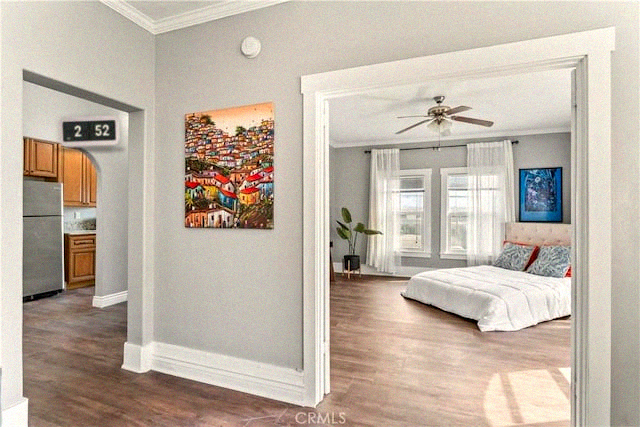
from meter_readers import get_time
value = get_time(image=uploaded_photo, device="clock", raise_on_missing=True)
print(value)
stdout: 2:52
